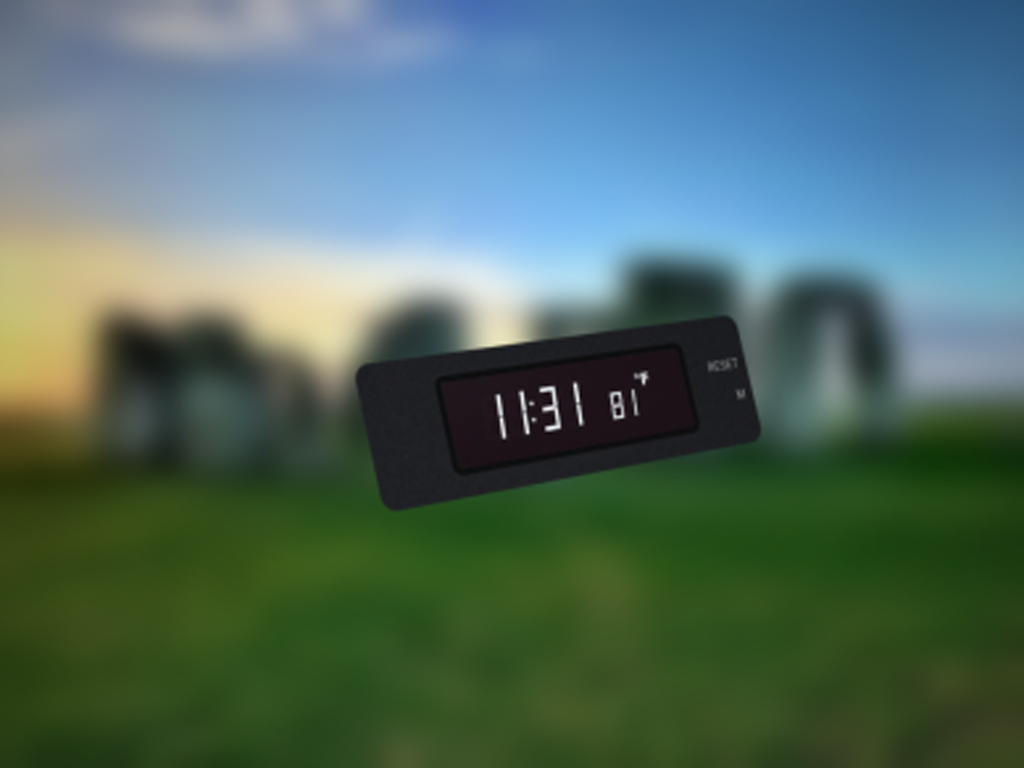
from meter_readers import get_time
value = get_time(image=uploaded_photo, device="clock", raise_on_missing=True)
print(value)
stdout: 11:31
